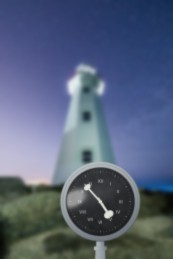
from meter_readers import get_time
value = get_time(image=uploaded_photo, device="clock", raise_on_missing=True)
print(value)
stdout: 4:53
